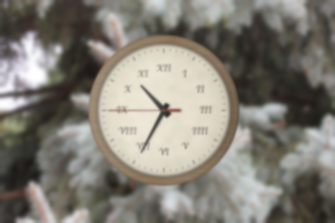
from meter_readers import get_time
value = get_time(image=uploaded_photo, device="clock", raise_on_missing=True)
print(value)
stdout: 10:34:45
